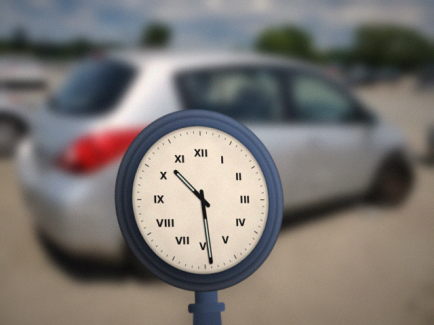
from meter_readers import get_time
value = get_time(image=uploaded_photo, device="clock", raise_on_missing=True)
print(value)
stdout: 10:29
